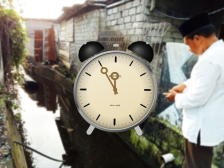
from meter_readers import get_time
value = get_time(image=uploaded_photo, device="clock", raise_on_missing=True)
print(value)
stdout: 11:55
